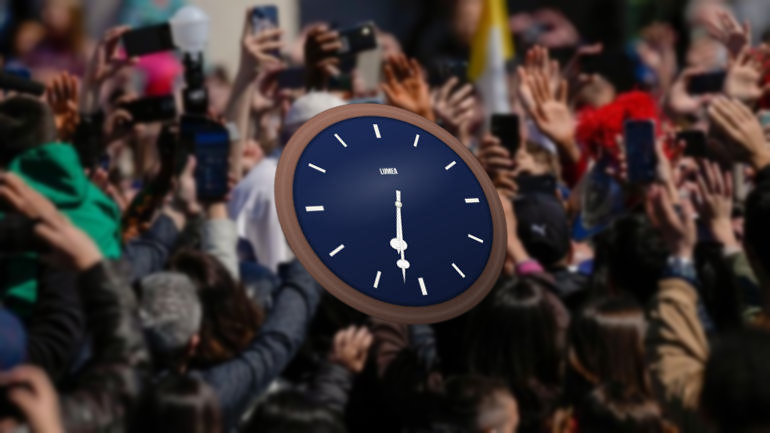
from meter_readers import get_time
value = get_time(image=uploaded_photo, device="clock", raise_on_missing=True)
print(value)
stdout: 6:32
